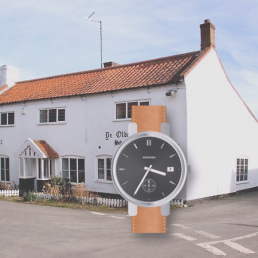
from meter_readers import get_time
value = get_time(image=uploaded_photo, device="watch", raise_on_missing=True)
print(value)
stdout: 3:35
